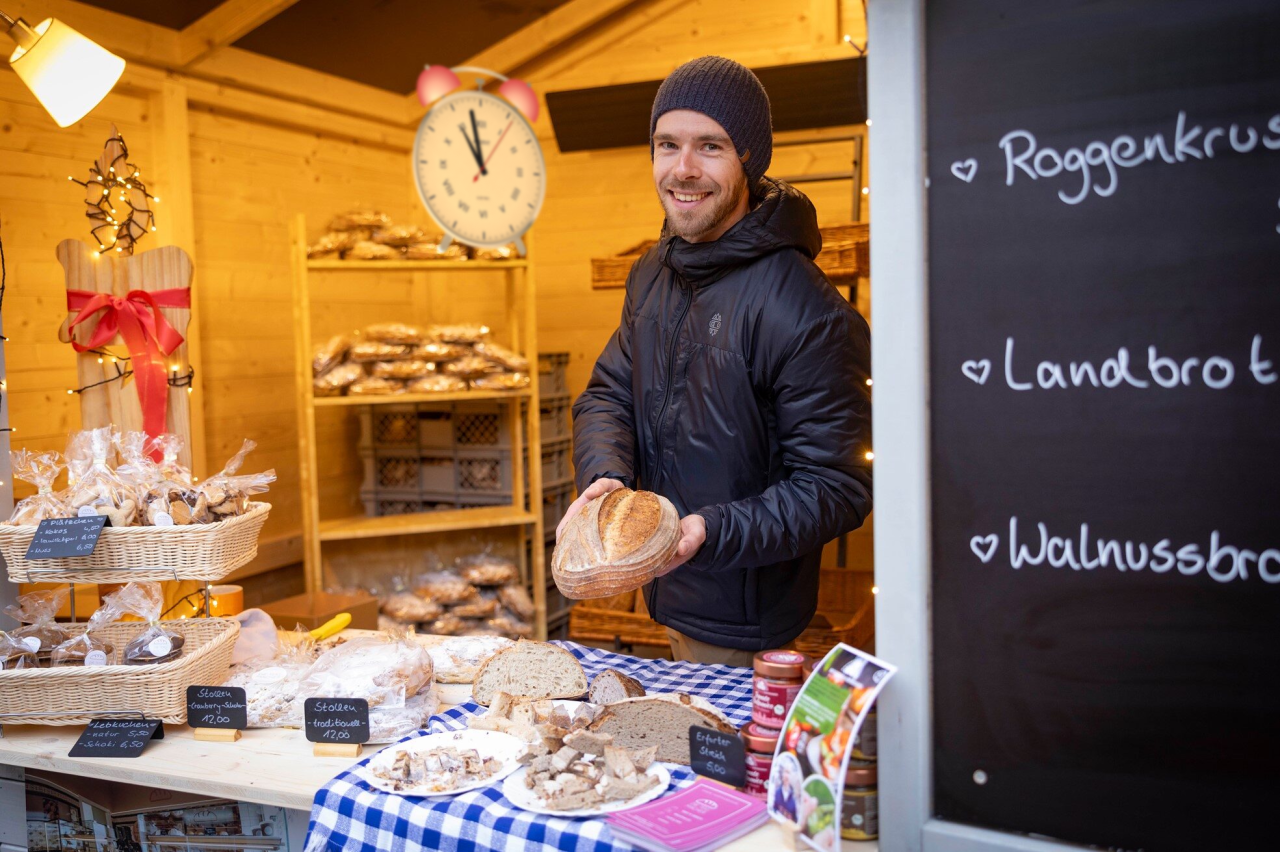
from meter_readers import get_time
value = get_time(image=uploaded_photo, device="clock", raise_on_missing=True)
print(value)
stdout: 10:58:06
